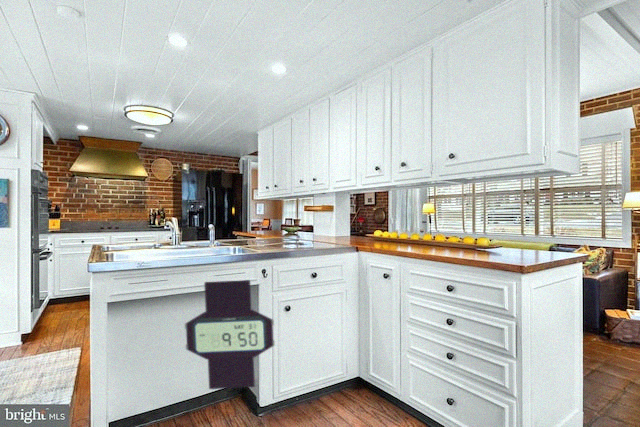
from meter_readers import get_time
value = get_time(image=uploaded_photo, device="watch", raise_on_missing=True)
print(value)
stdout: 9:50
